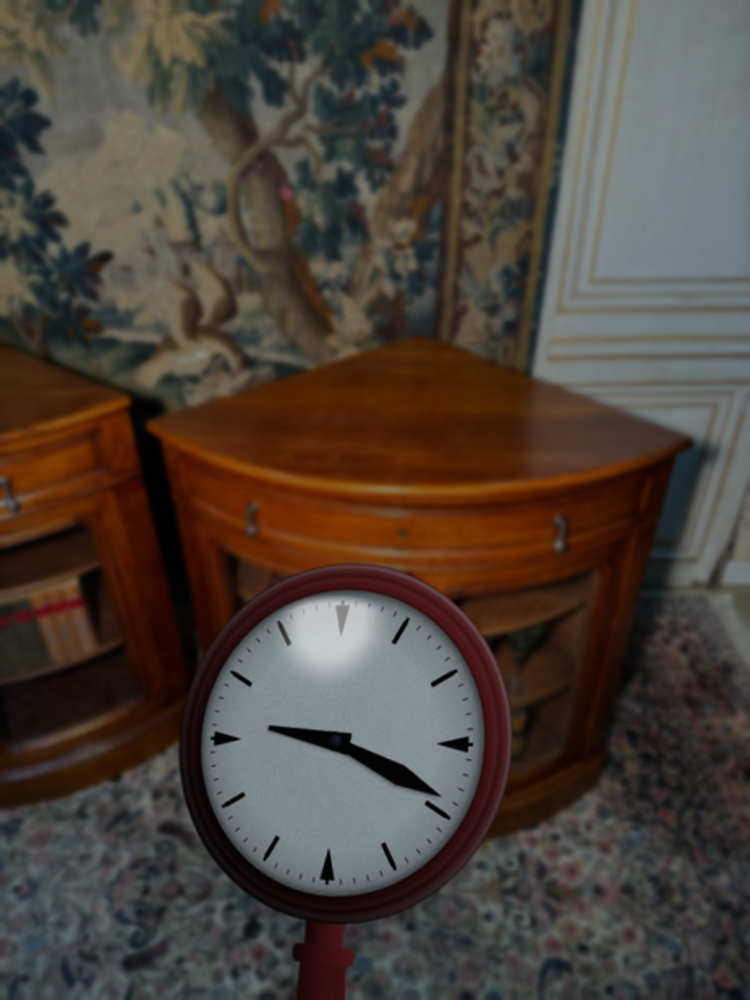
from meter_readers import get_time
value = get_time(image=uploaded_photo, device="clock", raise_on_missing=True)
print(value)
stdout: 9:19
